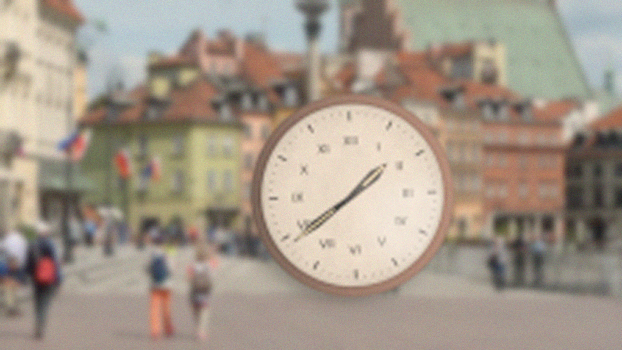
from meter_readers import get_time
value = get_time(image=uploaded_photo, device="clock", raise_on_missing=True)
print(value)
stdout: 1:39
